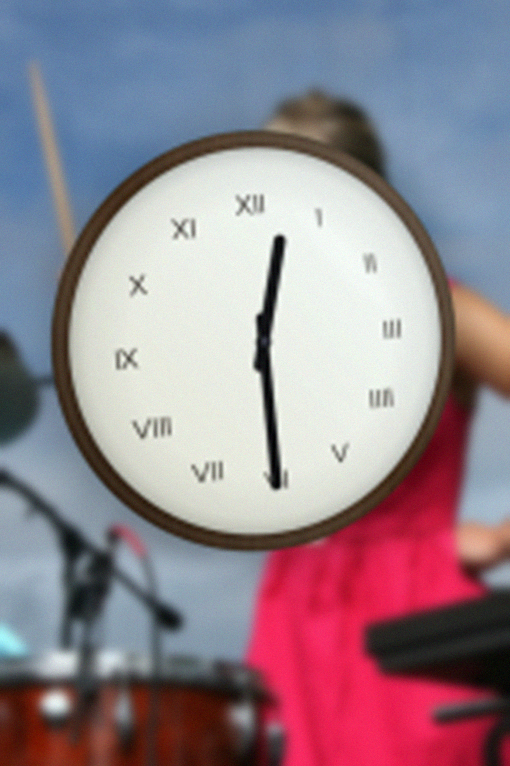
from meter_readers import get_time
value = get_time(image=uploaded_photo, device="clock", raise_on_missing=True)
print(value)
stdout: 12:30
